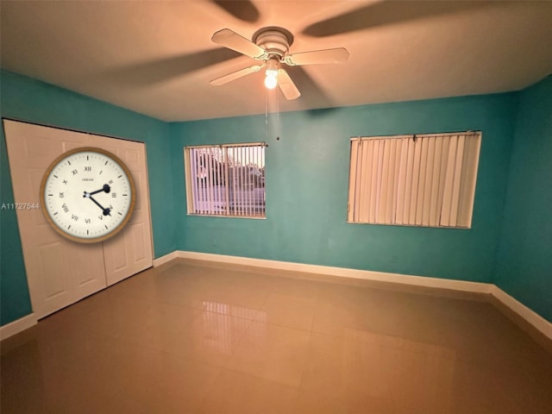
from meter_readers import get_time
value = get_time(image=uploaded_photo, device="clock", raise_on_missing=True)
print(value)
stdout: 2:22
